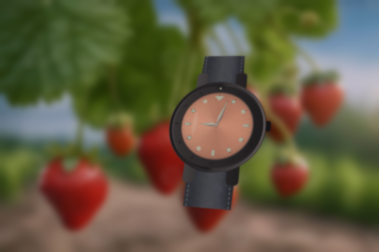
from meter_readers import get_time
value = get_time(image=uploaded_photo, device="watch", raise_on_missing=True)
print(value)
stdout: 9:03
